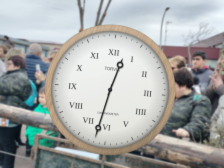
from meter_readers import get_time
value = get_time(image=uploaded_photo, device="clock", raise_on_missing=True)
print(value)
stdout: 12:32
